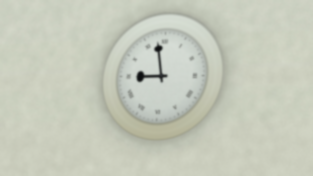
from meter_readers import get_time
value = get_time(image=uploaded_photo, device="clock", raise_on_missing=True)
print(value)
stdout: 8:58
